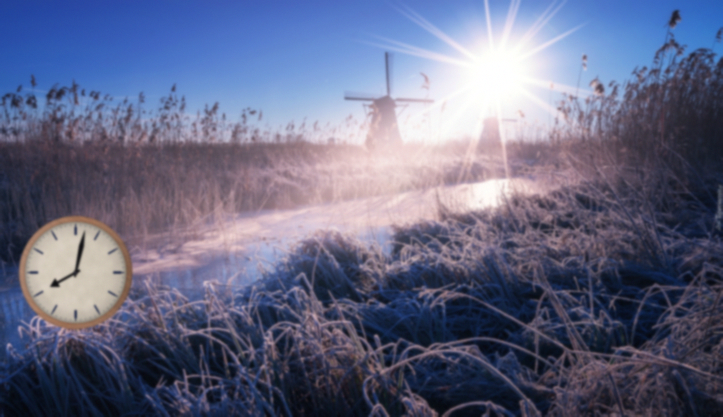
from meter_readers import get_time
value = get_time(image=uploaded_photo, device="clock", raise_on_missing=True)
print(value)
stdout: 8:02
